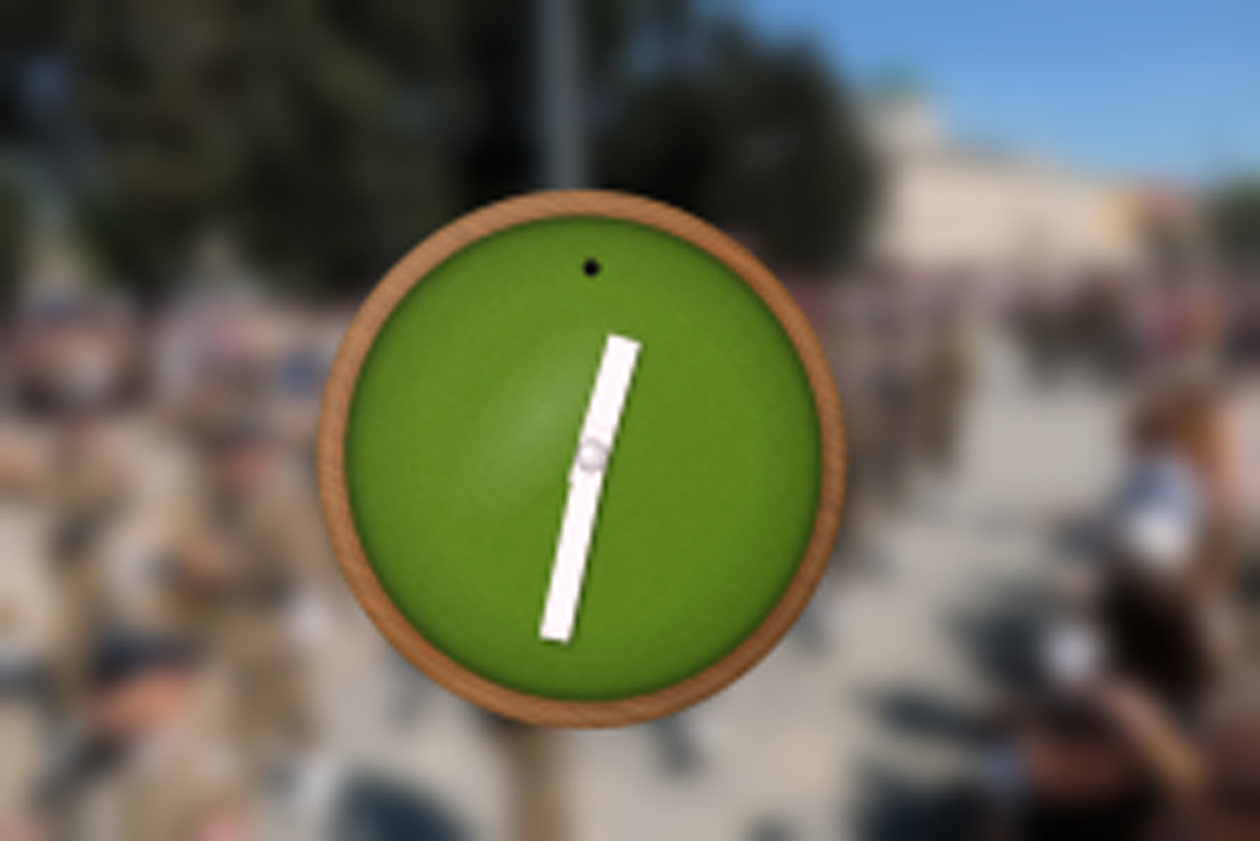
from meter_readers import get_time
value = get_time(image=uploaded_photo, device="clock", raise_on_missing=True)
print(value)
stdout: 12:32
